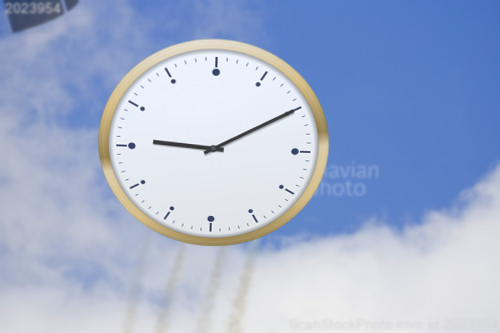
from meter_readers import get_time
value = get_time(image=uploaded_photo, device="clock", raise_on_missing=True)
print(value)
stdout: 9:10
